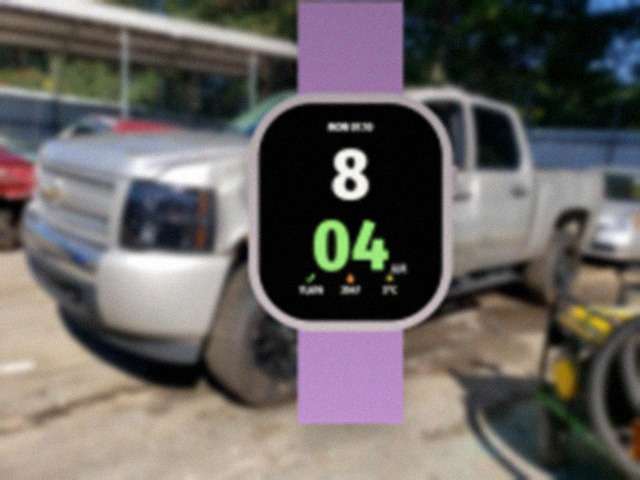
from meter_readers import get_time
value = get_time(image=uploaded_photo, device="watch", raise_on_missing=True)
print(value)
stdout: 8:04
